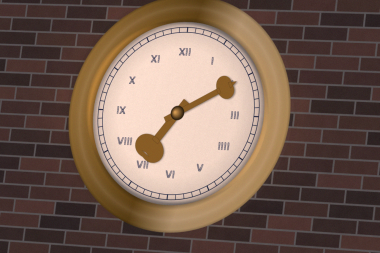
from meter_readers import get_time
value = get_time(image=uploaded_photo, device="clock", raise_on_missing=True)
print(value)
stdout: 7:10
